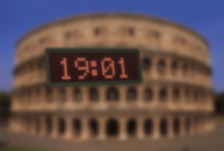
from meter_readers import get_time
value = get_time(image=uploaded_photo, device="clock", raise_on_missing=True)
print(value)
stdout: 19:01
